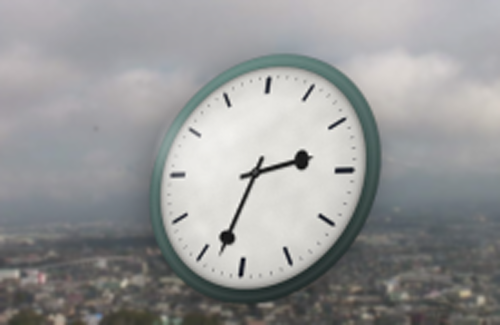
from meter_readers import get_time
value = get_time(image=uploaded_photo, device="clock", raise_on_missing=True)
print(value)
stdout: 2:33
